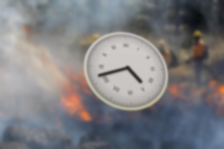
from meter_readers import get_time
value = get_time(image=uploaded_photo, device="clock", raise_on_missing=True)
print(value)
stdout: 4:42
